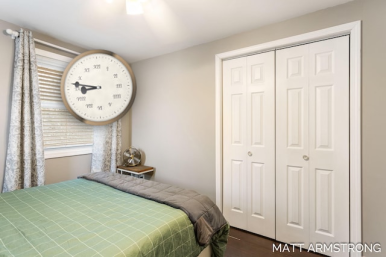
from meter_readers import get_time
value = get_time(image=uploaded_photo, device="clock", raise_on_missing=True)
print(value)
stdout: 8:47
